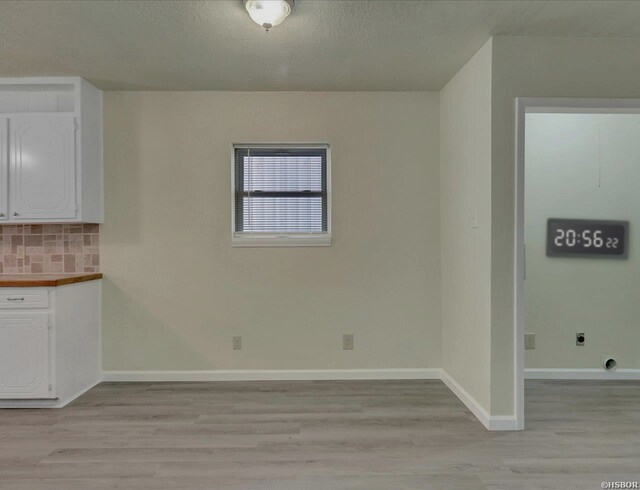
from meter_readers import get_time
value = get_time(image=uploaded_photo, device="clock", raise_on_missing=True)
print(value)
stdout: 20:56
